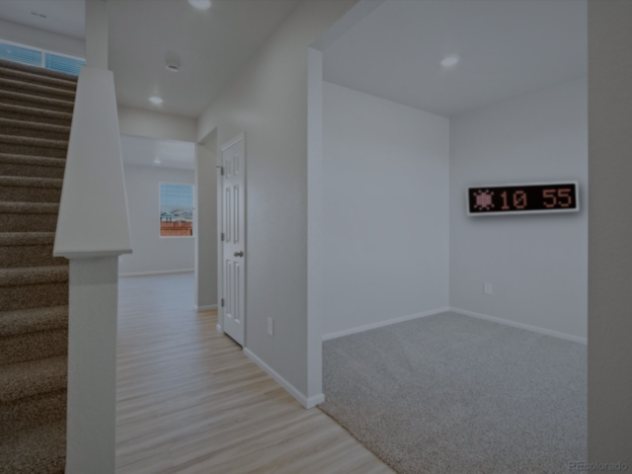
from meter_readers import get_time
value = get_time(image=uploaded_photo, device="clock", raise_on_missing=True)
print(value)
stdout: 10:55
